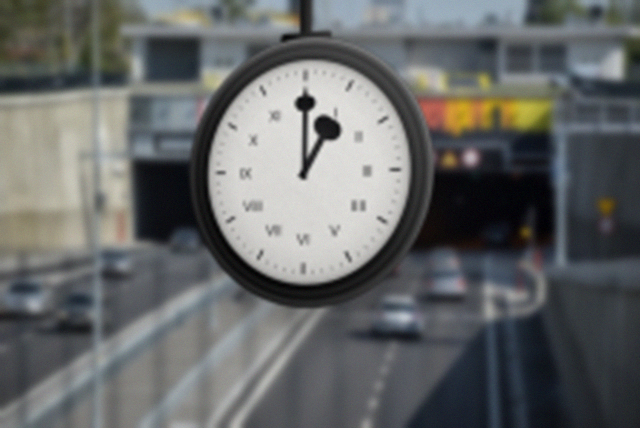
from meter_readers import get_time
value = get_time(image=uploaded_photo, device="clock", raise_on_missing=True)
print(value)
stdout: 1:00
